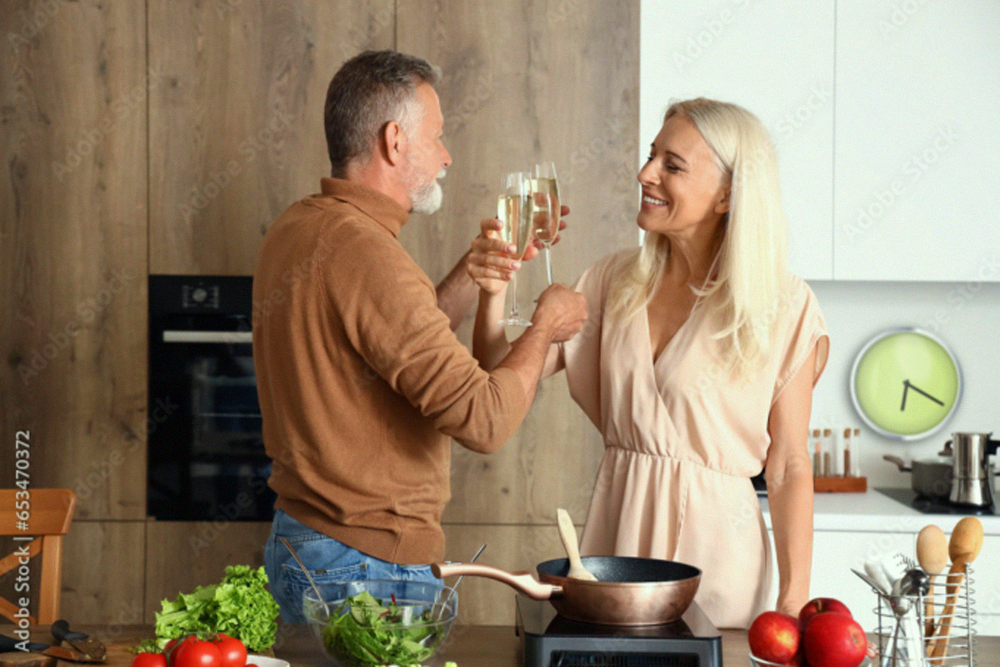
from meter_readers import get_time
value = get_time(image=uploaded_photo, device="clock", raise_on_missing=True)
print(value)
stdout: 6:20
